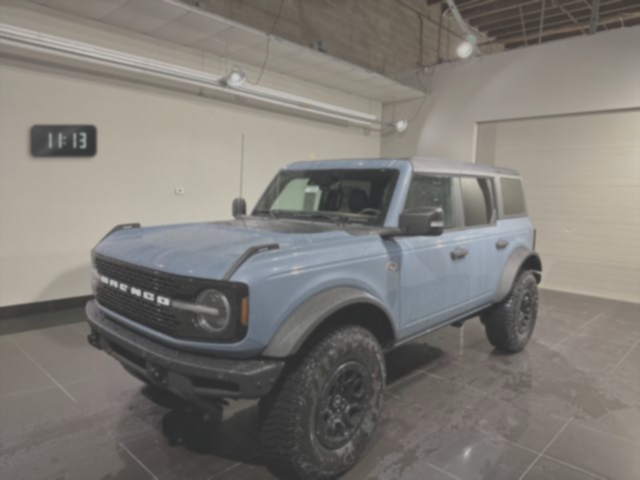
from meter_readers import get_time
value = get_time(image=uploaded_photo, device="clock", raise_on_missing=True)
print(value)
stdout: 11:13
